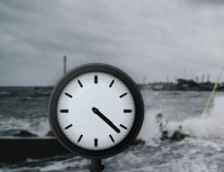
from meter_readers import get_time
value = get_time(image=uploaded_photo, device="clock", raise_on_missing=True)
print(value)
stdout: 4:22
